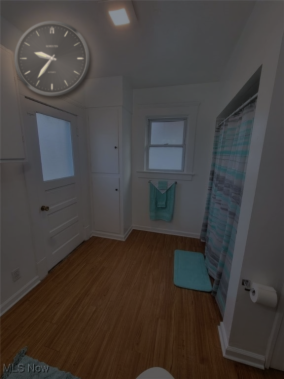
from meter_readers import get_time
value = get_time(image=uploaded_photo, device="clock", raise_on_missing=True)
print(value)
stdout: 9:36
